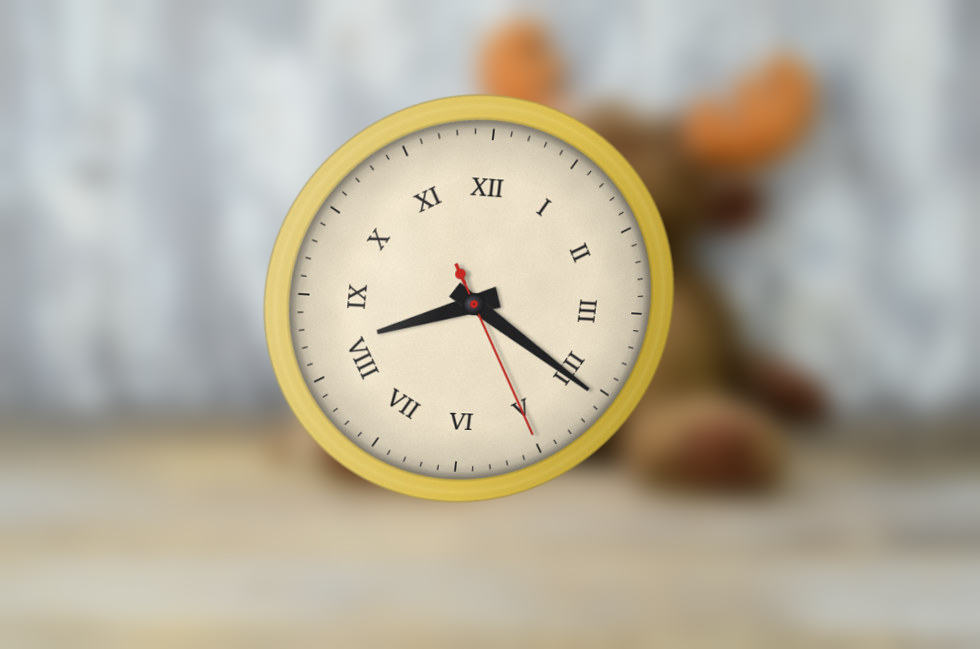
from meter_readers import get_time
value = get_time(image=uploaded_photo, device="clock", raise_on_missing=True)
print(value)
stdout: 8:20:25
